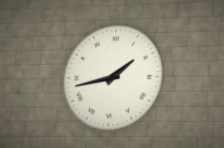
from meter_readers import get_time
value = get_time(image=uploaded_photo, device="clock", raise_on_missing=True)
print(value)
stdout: 1:43
